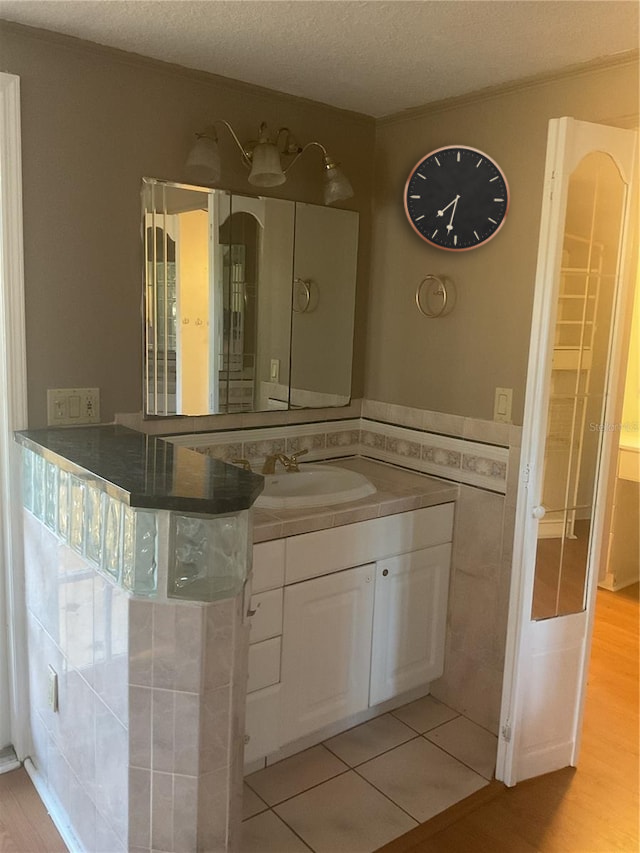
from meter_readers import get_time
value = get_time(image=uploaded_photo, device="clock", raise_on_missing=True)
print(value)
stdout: 7:32
